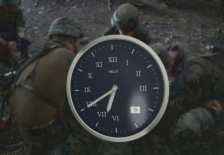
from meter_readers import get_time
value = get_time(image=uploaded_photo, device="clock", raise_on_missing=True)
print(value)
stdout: 6:40
